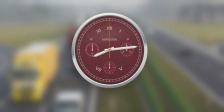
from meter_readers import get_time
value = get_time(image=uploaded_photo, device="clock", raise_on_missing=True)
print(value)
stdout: 8:14
